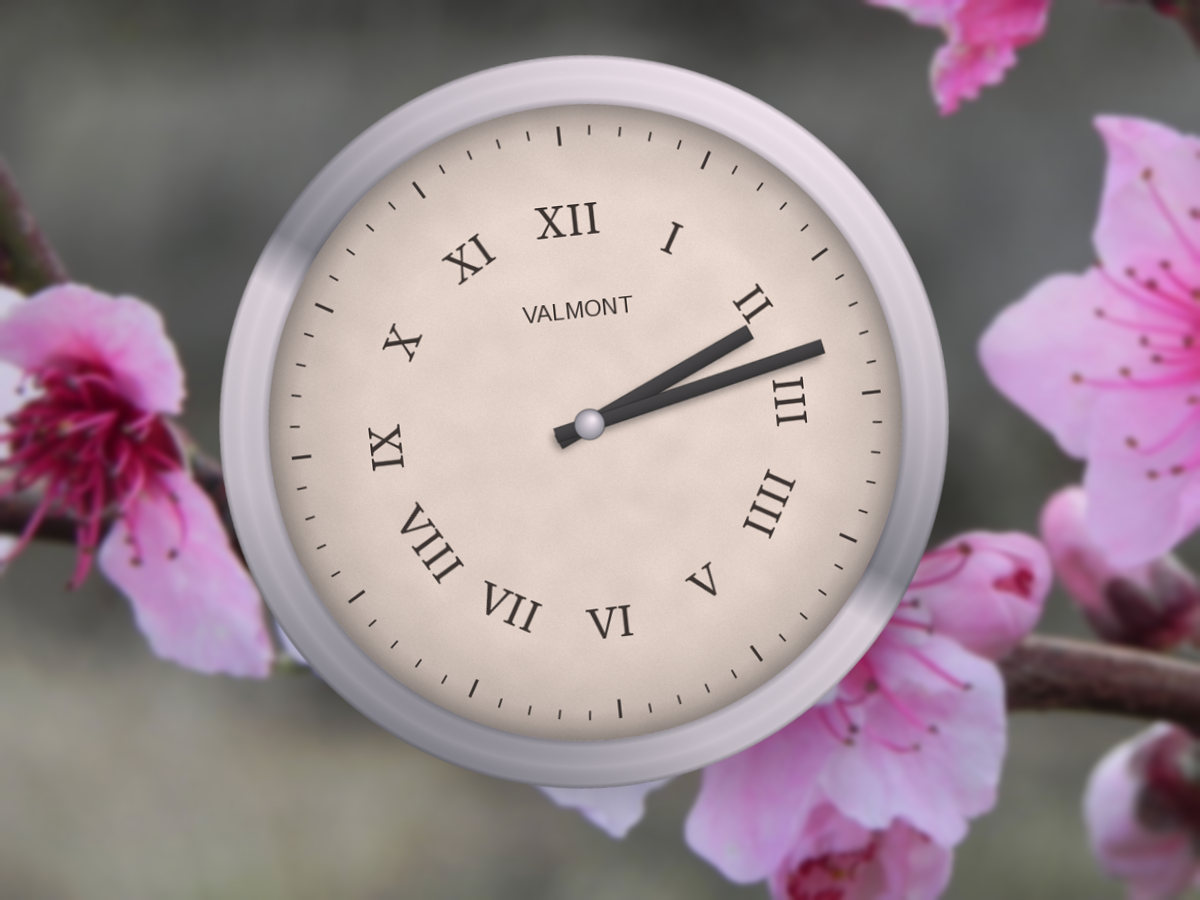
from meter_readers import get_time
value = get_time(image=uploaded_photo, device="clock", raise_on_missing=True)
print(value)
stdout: 2:13
